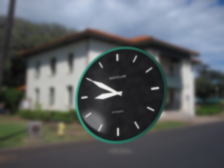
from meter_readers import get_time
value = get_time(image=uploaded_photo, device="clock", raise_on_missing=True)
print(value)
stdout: 8:50
